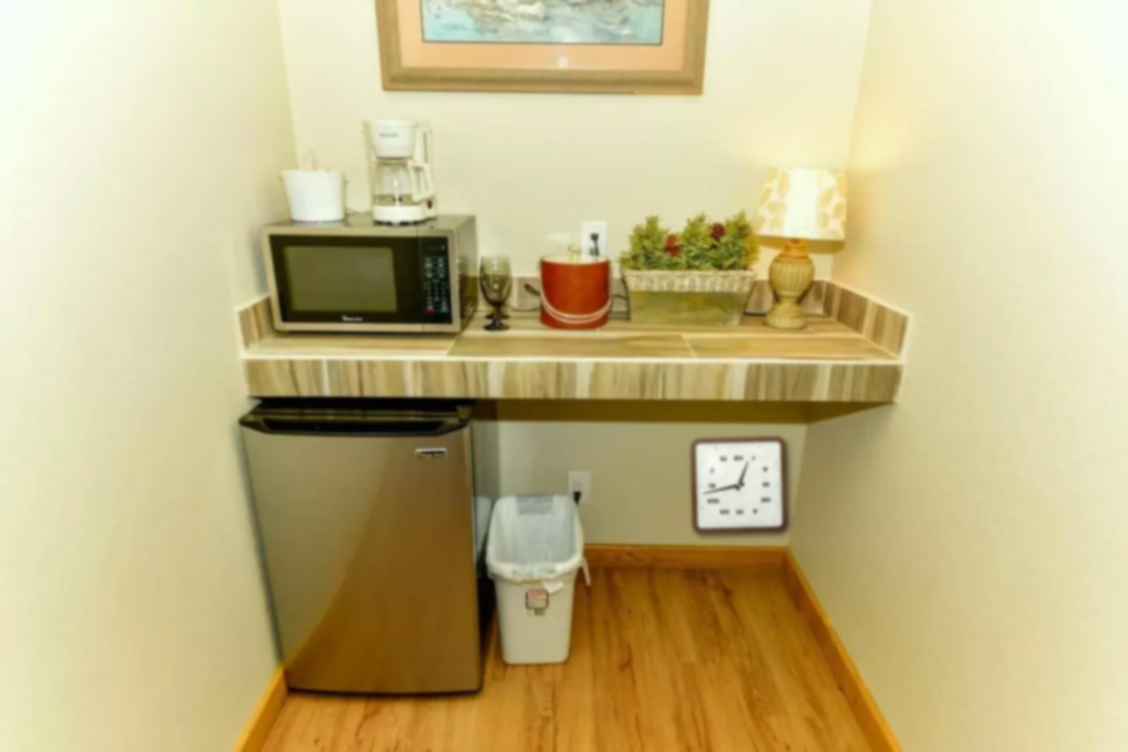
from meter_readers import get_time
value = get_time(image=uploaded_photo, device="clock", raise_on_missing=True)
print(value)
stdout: 12:43
